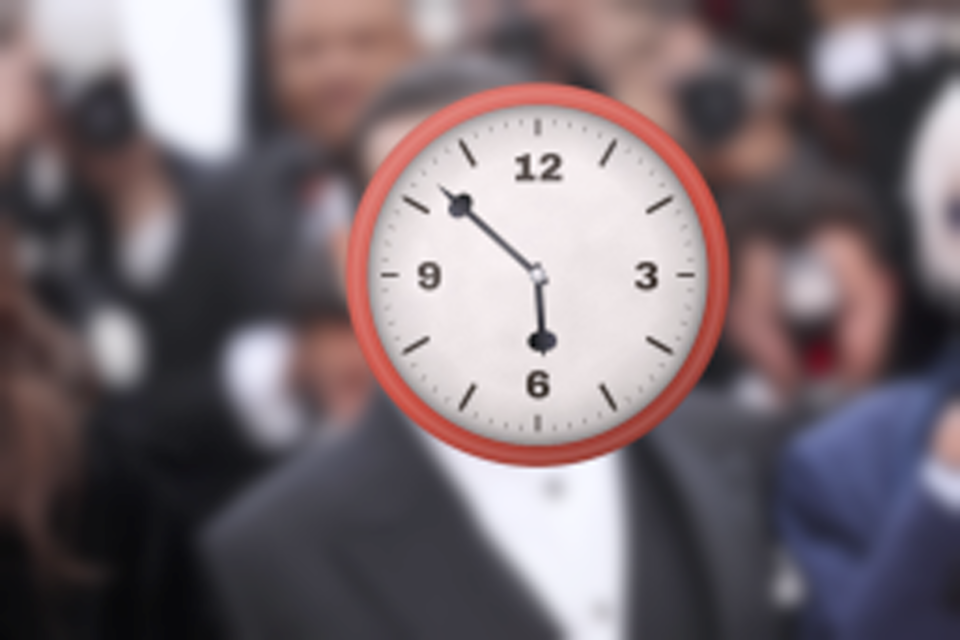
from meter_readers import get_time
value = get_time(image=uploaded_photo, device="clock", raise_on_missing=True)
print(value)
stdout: 5:52
